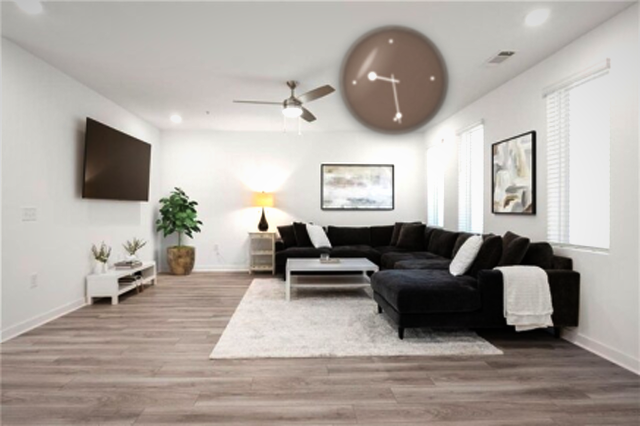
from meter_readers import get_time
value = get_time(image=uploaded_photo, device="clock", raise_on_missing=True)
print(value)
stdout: 9:29
